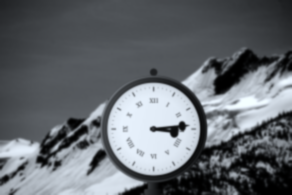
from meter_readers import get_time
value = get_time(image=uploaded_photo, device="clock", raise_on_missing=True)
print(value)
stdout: 3:14
